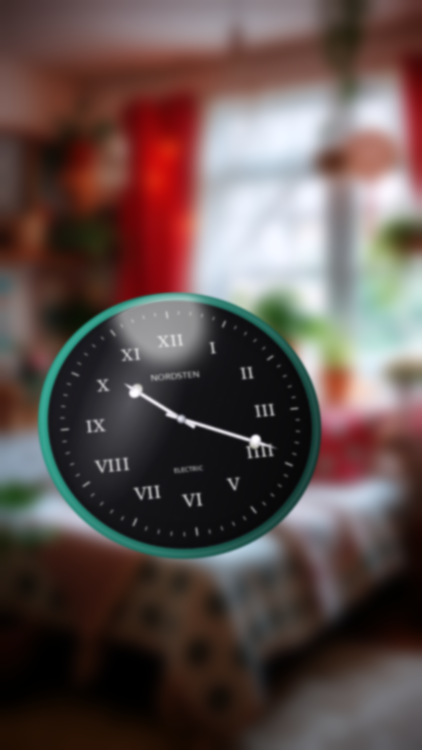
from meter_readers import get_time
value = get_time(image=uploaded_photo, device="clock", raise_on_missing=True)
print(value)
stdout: 10:19
